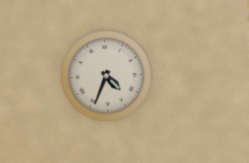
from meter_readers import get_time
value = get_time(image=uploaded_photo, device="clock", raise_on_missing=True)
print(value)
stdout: 4:34
